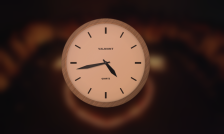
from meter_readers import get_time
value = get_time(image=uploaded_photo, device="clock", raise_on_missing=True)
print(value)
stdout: 4:43
